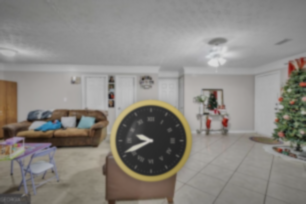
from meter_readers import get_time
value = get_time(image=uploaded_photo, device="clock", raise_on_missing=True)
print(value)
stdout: 9:41
